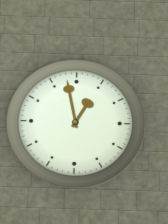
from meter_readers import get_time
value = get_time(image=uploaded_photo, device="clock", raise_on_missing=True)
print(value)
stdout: 12:58
